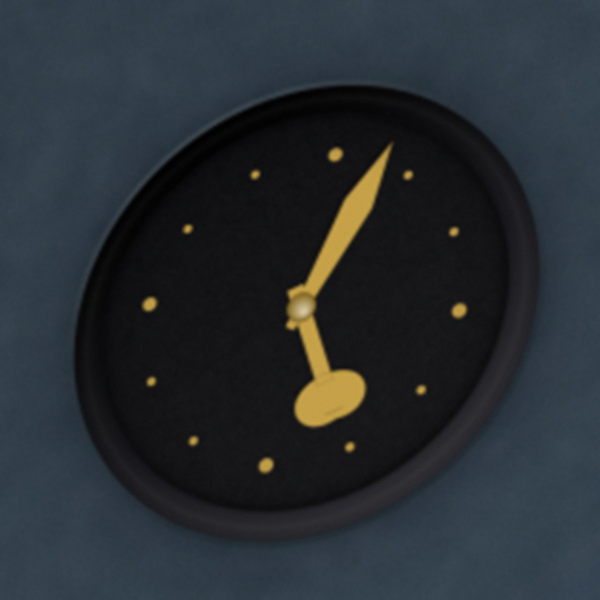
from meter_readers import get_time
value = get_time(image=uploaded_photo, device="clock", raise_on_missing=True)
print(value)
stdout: 5:03
